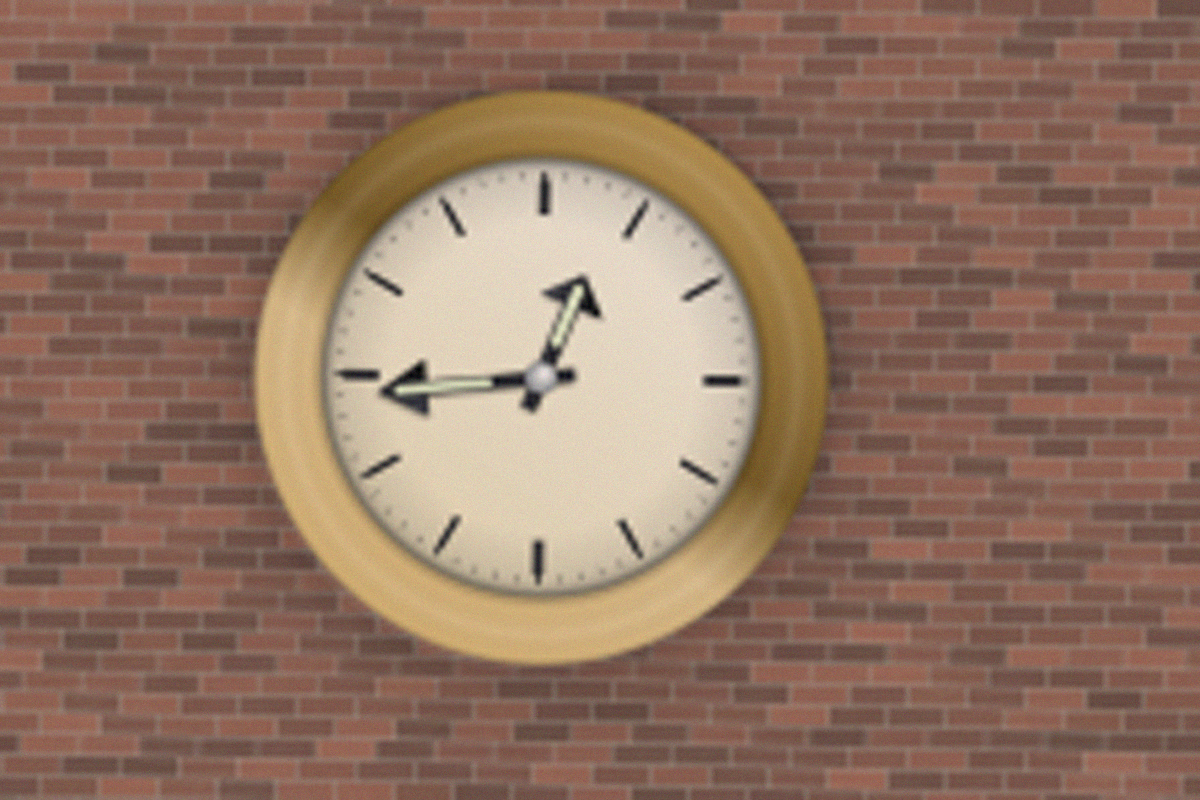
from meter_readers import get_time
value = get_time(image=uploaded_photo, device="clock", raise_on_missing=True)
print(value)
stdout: 12:44
